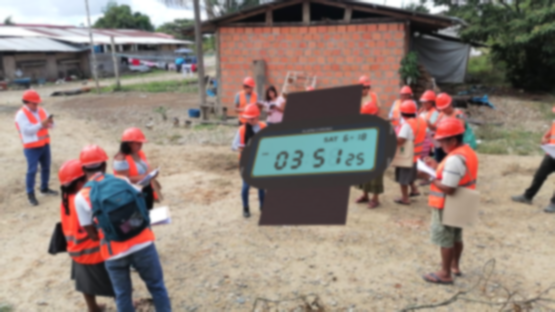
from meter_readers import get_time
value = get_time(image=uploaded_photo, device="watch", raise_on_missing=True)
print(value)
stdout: 3:51:25
